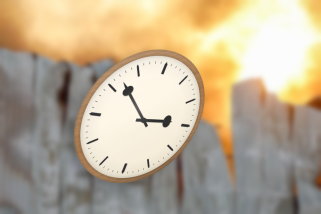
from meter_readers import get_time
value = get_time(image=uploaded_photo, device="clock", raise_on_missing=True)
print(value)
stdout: 2:52
